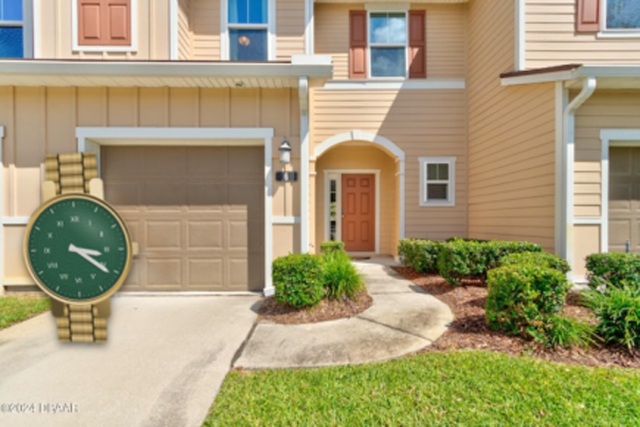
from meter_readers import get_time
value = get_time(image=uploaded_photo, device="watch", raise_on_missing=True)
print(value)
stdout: 3:21
